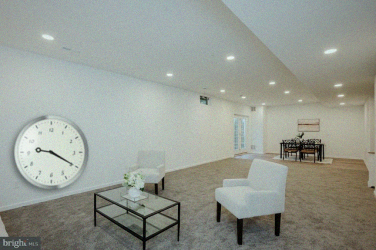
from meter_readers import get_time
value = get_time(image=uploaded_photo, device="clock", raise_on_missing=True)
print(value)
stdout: 9:20
